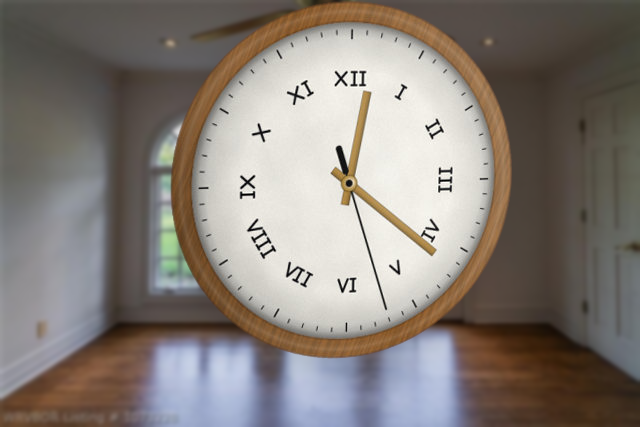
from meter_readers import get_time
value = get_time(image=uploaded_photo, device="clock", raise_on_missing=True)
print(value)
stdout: 12:21:27
